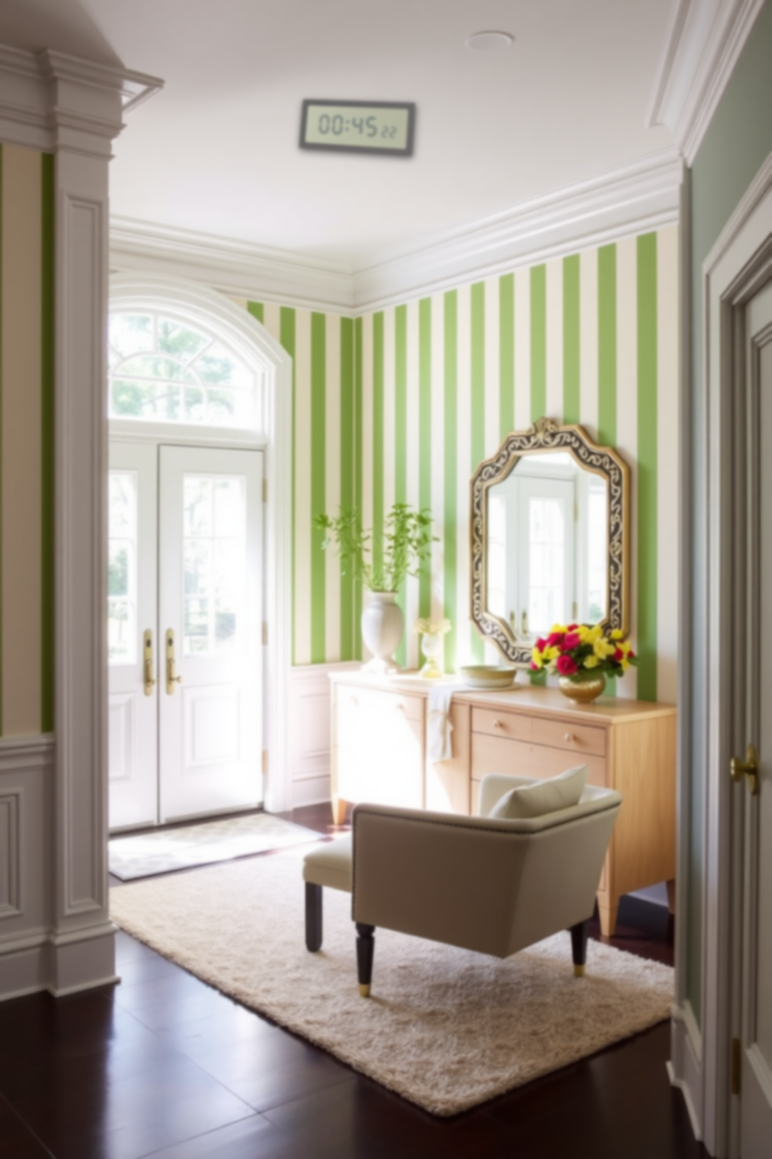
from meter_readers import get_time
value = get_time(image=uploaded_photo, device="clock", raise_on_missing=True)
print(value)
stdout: 0:45
